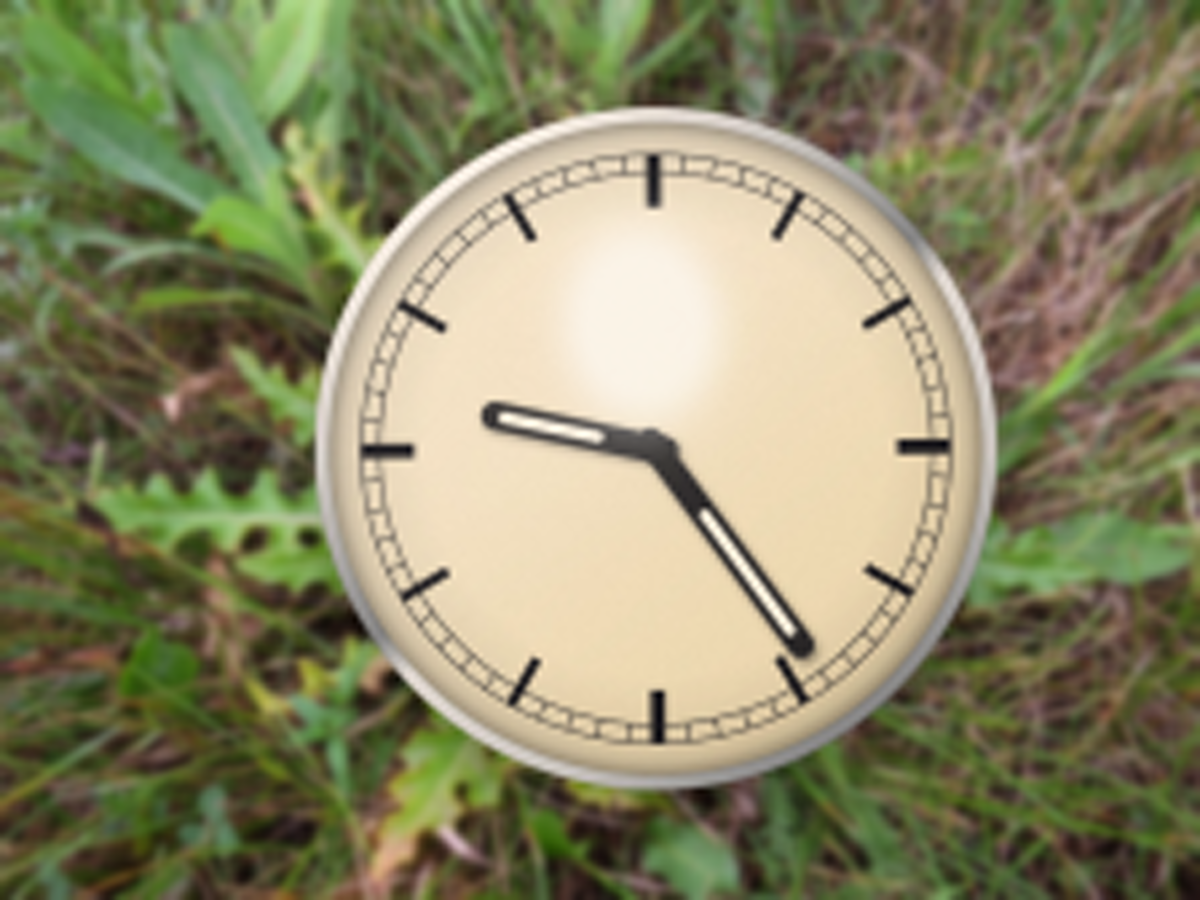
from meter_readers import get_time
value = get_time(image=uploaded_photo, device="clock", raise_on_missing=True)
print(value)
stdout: 9:24
